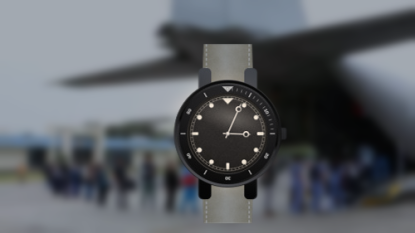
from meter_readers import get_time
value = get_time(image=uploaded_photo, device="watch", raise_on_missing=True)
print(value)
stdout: 3:04
